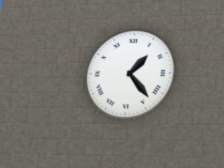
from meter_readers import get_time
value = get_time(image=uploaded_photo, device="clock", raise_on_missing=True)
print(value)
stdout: 1:23
